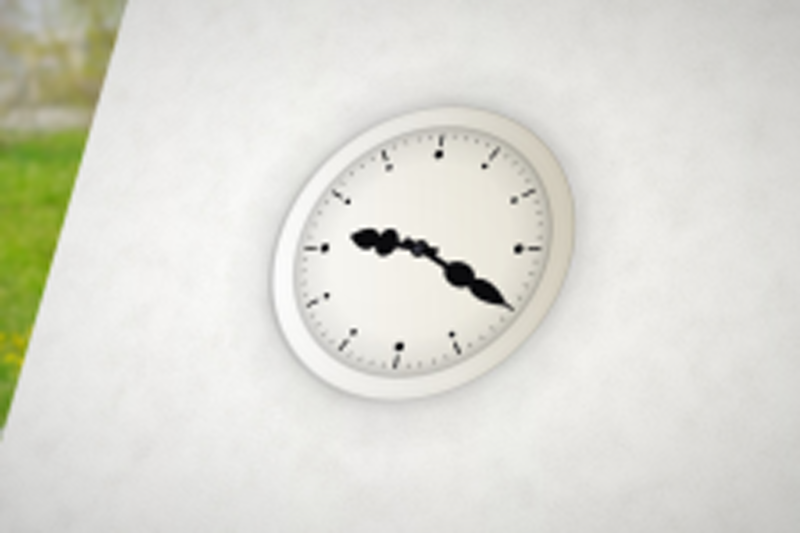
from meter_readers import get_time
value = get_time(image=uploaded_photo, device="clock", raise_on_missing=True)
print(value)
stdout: 9:20
